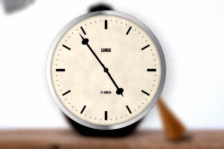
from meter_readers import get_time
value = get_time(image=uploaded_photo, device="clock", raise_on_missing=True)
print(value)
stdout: 4:54
